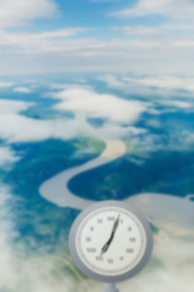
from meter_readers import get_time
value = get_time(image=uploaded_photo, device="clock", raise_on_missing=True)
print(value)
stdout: 7:03
